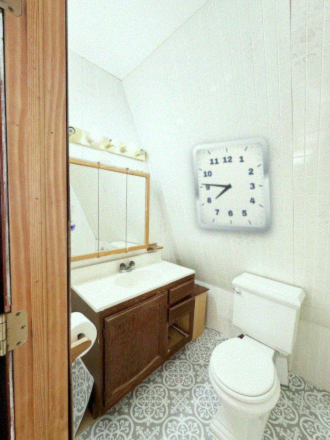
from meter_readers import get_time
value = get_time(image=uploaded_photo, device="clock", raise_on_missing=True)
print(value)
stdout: 7:46
